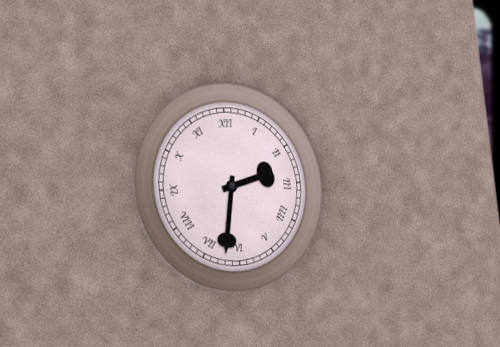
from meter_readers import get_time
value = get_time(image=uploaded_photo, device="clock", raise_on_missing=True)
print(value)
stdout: 2:32
